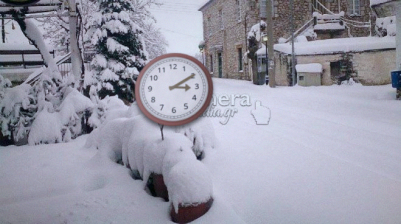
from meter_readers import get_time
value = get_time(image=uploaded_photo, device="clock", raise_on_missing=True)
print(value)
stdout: 3:10
